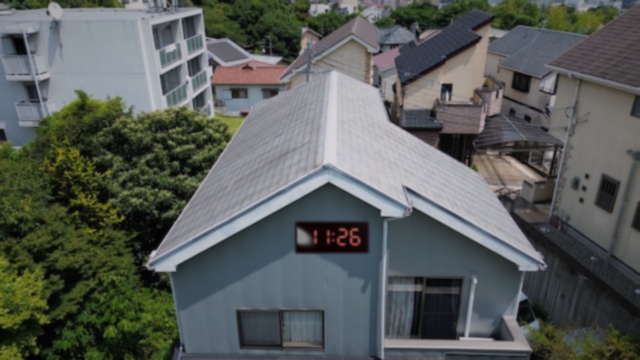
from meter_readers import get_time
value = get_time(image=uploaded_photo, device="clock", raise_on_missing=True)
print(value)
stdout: 11:26
